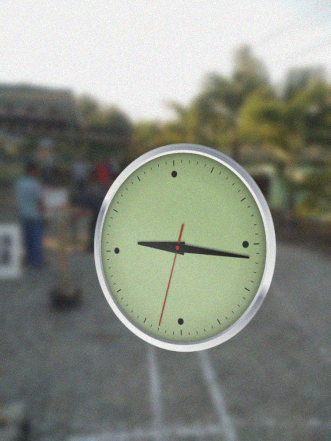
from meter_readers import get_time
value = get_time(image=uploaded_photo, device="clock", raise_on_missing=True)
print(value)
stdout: 9:16:33
